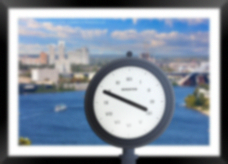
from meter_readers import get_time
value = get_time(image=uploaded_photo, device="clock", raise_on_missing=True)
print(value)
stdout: 3:49
